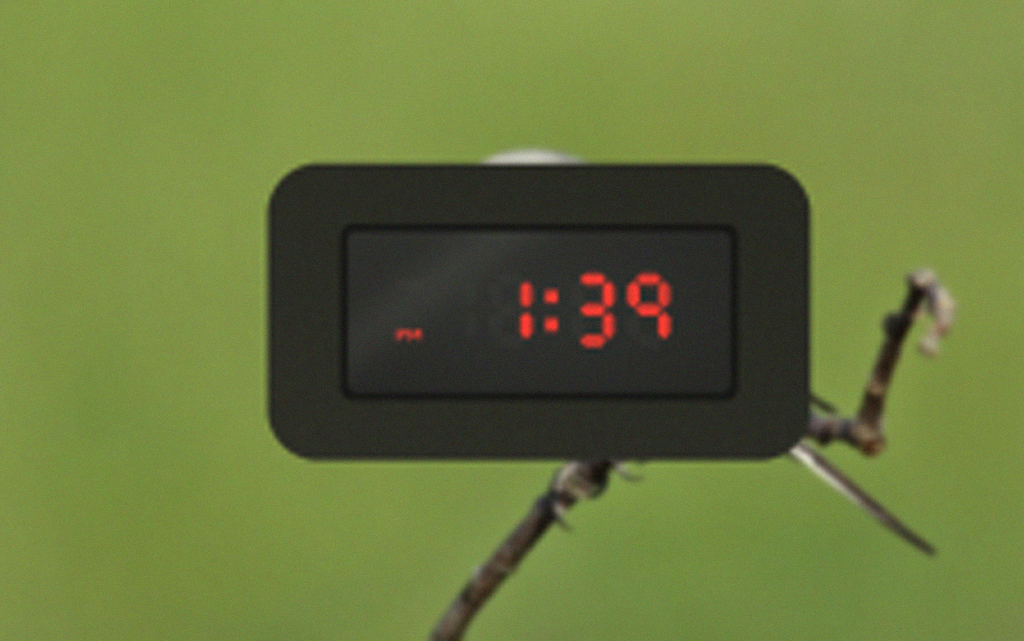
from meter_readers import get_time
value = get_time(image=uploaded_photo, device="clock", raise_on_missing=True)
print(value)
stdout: 1:39
